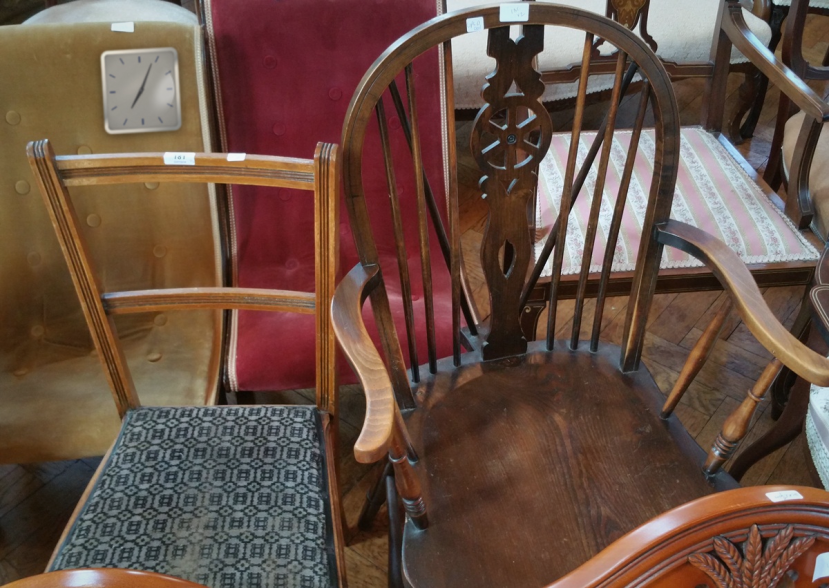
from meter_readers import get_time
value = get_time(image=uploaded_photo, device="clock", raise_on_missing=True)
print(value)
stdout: 7:04
